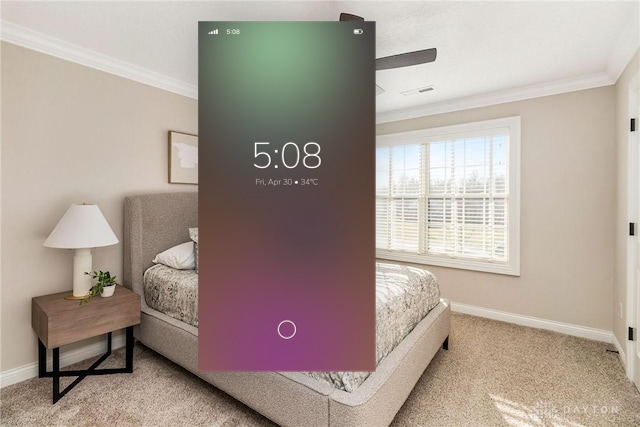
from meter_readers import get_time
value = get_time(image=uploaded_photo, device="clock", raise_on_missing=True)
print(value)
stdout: 5:08
